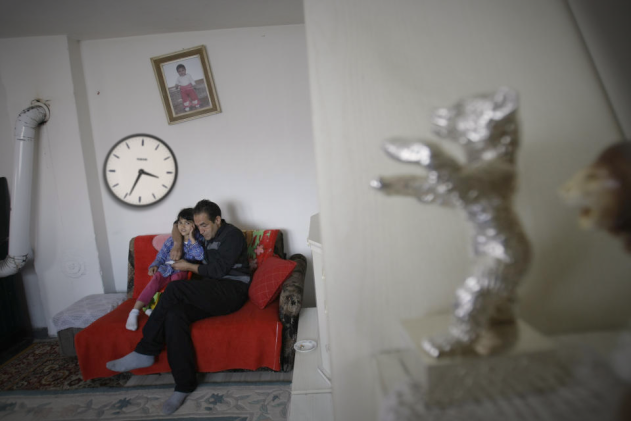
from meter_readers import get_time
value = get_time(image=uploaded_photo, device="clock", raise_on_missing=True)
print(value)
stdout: 3:34
